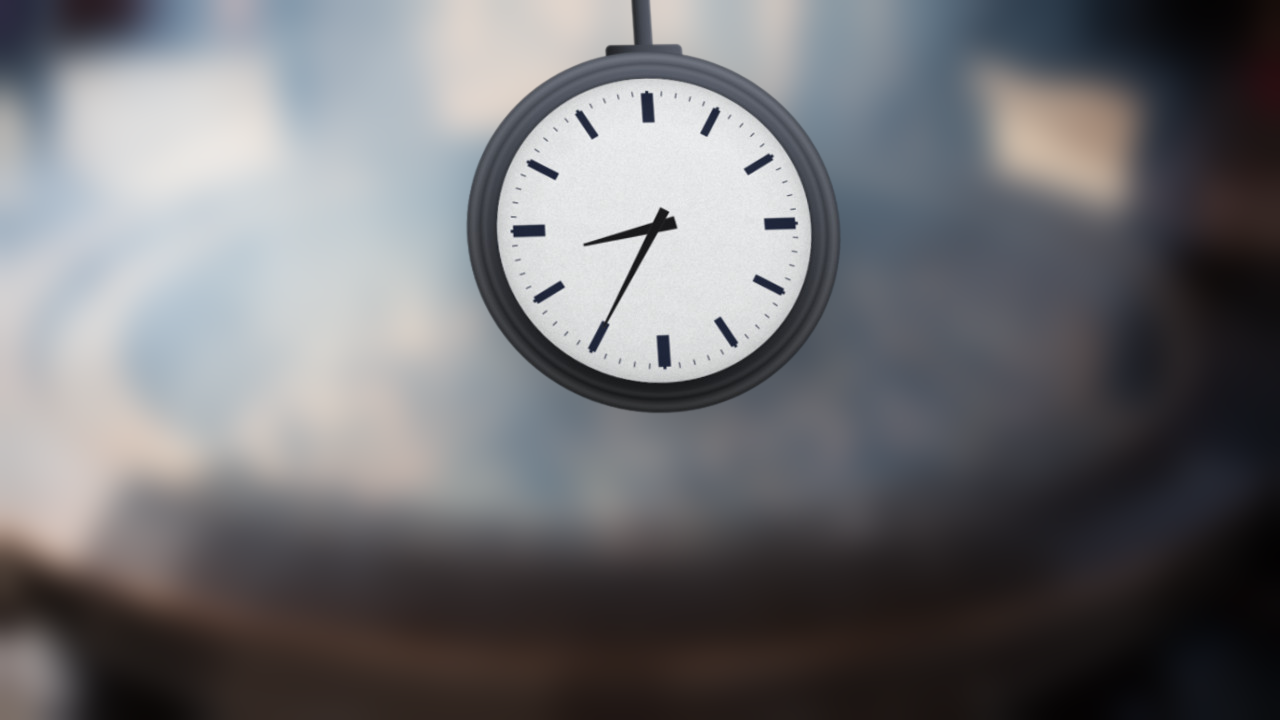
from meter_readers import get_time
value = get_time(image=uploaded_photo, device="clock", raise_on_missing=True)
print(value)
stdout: 8:35
